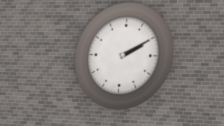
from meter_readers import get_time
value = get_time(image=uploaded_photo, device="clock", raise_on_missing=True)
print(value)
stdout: 2:10
